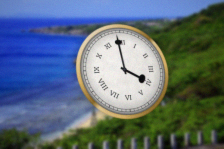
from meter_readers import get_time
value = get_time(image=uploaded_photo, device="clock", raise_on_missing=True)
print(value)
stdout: 3:59
